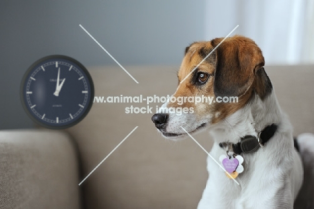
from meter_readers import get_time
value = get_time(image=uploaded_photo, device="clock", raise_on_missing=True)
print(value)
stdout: 1:01
